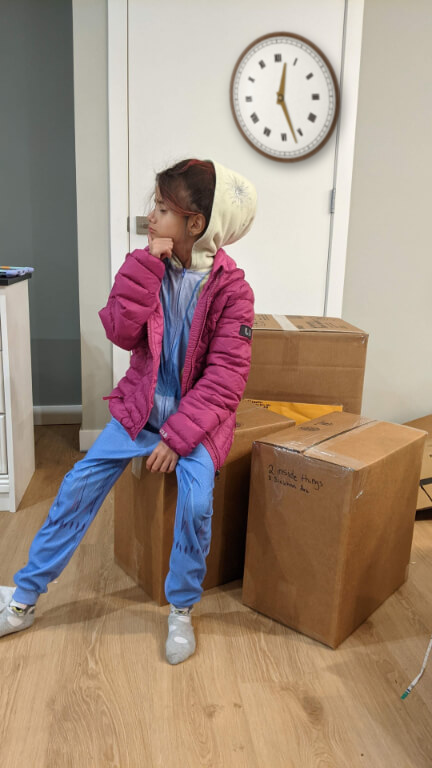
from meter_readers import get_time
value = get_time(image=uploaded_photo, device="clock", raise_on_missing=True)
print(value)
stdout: 12:27
